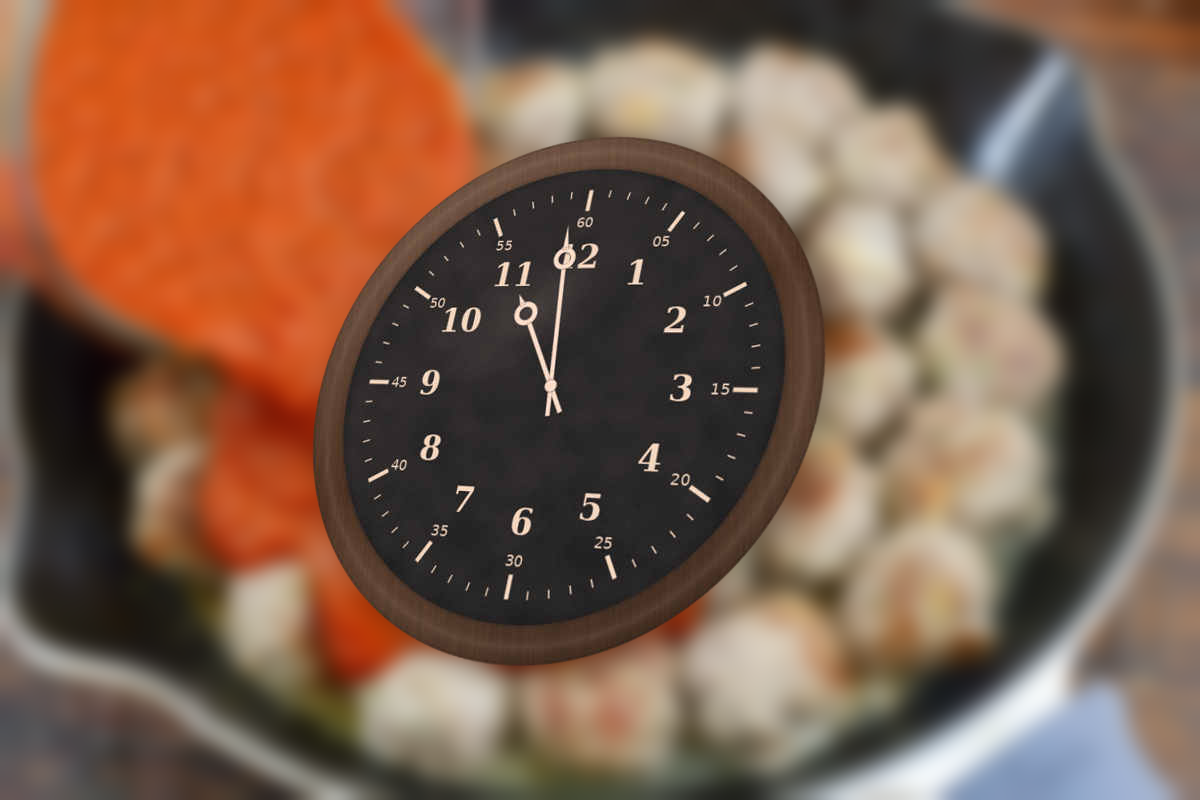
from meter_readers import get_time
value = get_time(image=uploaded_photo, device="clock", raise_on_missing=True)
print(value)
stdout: 10:59
